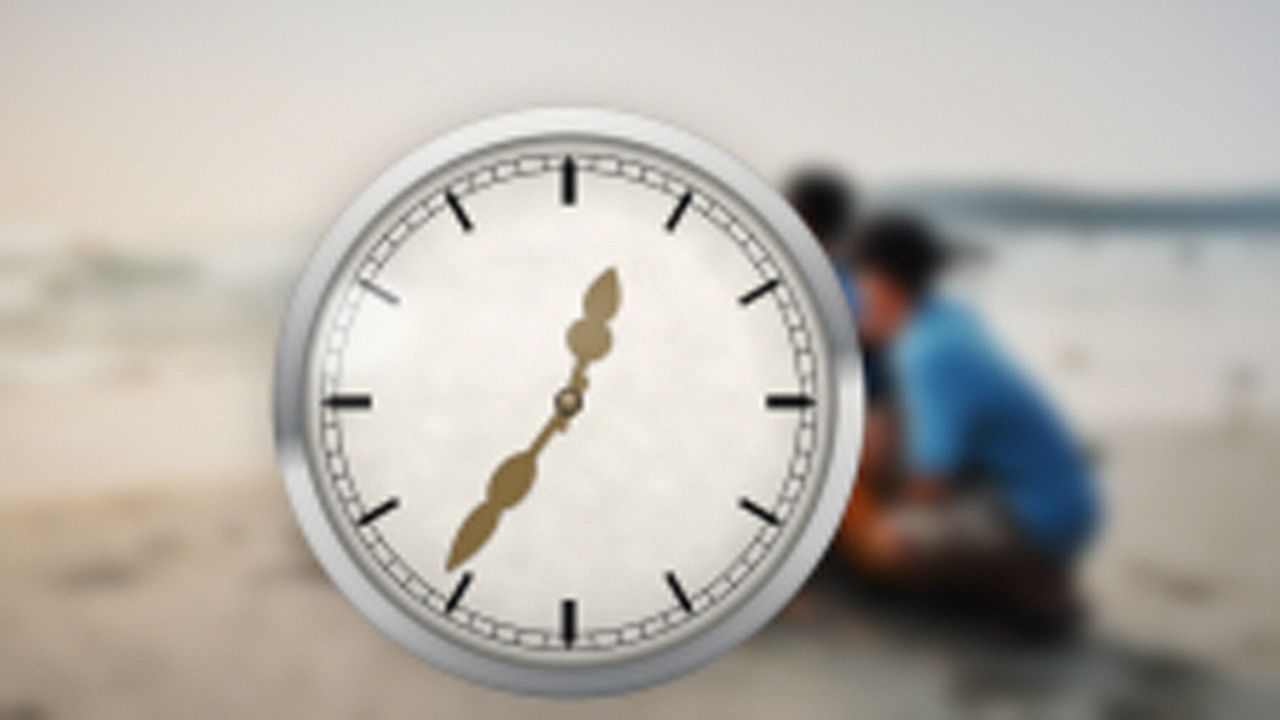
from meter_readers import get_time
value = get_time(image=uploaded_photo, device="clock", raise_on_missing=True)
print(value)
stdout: 12:36
